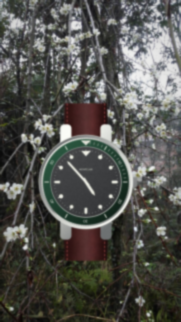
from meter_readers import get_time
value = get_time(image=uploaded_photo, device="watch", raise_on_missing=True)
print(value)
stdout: 4:53
